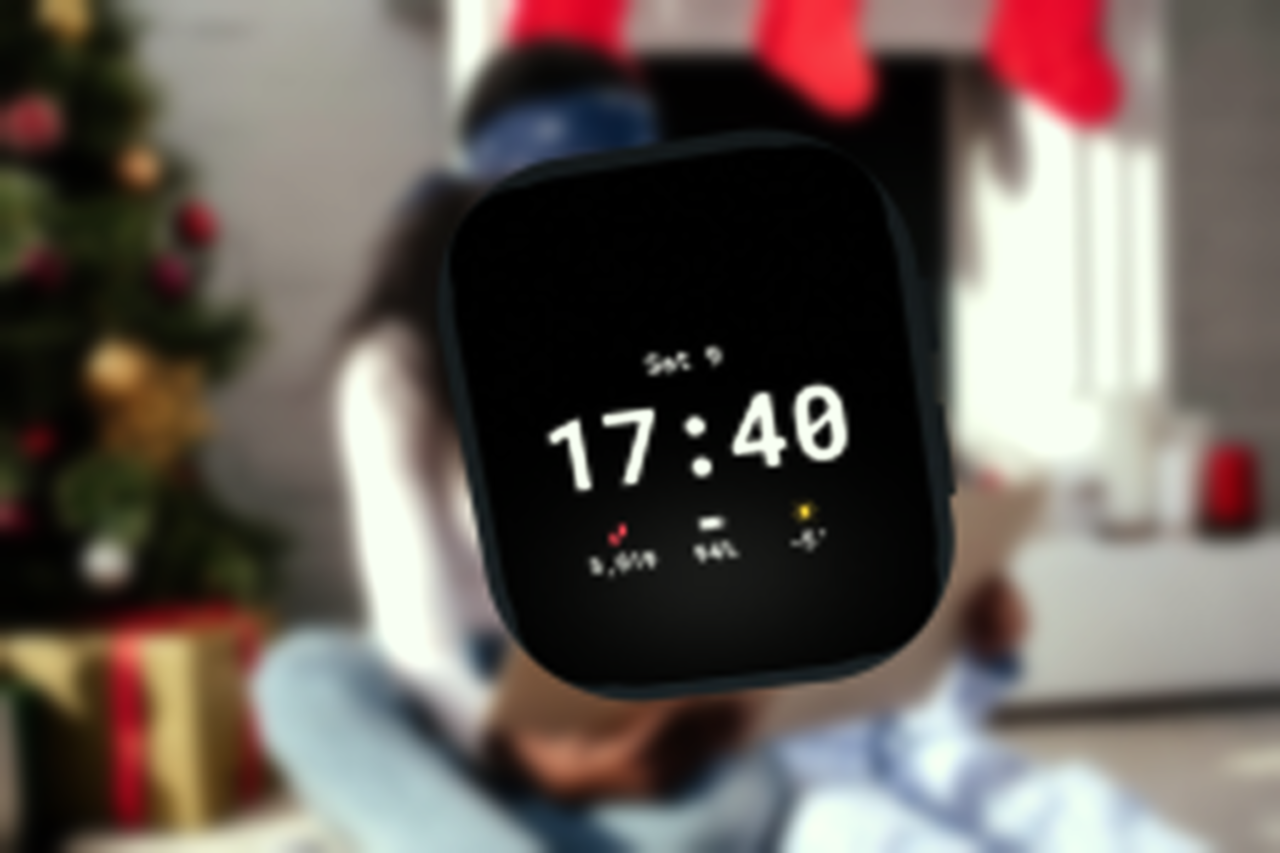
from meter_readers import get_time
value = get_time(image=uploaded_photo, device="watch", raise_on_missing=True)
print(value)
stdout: 17:40
